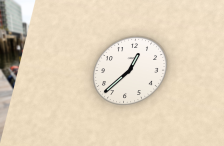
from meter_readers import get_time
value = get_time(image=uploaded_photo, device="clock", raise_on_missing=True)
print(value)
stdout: 12:37
